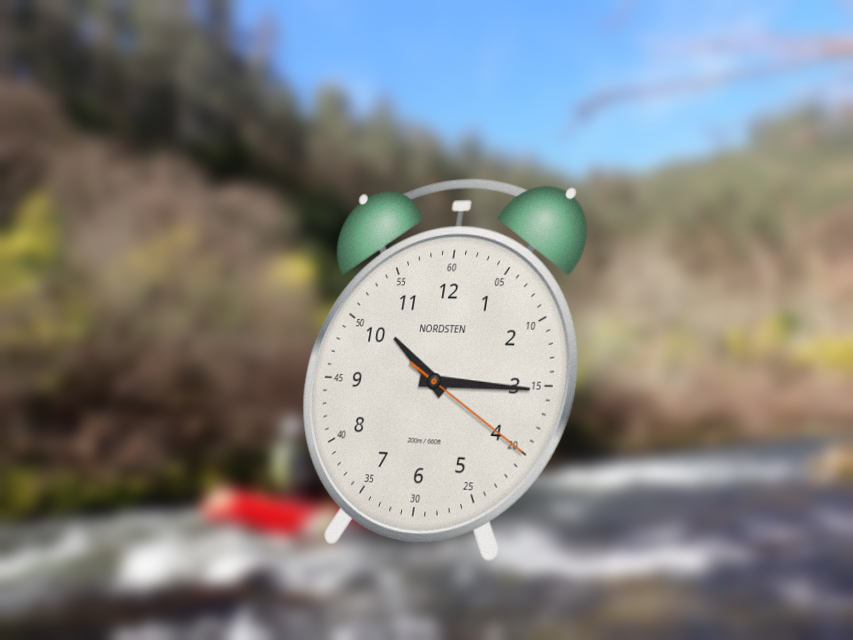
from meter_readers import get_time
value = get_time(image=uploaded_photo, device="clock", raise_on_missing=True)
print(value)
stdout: 10:15:20
